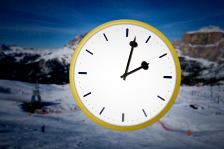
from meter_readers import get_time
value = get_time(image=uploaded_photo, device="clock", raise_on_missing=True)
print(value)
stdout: 2:02
